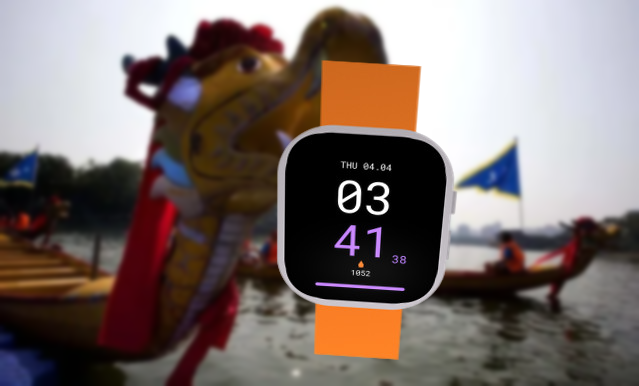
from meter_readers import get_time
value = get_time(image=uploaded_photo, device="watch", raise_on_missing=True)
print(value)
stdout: 3:41:38
